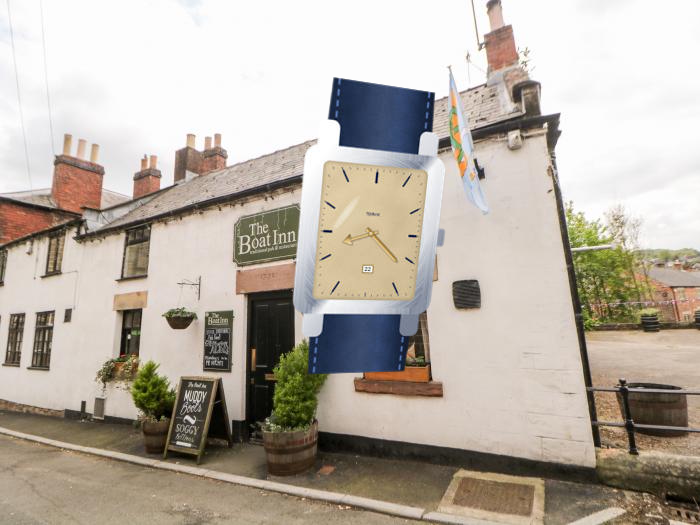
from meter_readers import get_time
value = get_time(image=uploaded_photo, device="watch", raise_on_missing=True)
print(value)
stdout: 8:22
